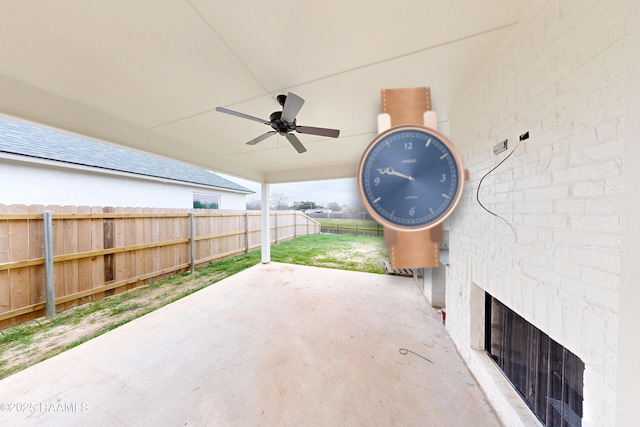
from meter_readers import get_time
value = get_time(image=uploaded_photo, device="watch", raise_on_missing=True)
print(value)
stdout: 9:48
